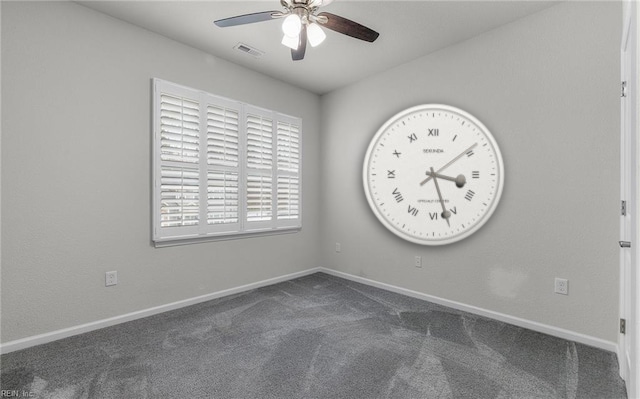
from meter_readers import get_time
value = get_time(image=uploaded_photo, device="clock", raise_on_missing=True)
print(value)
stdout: 3:27:09
